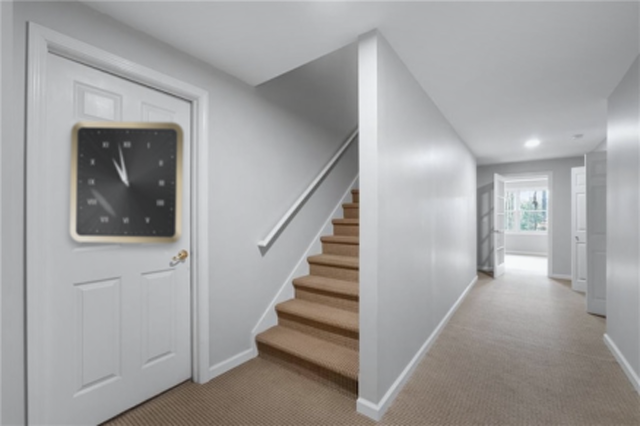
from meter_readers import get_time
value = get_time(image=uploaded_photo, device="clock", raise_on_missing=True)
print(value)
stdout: 10:58
